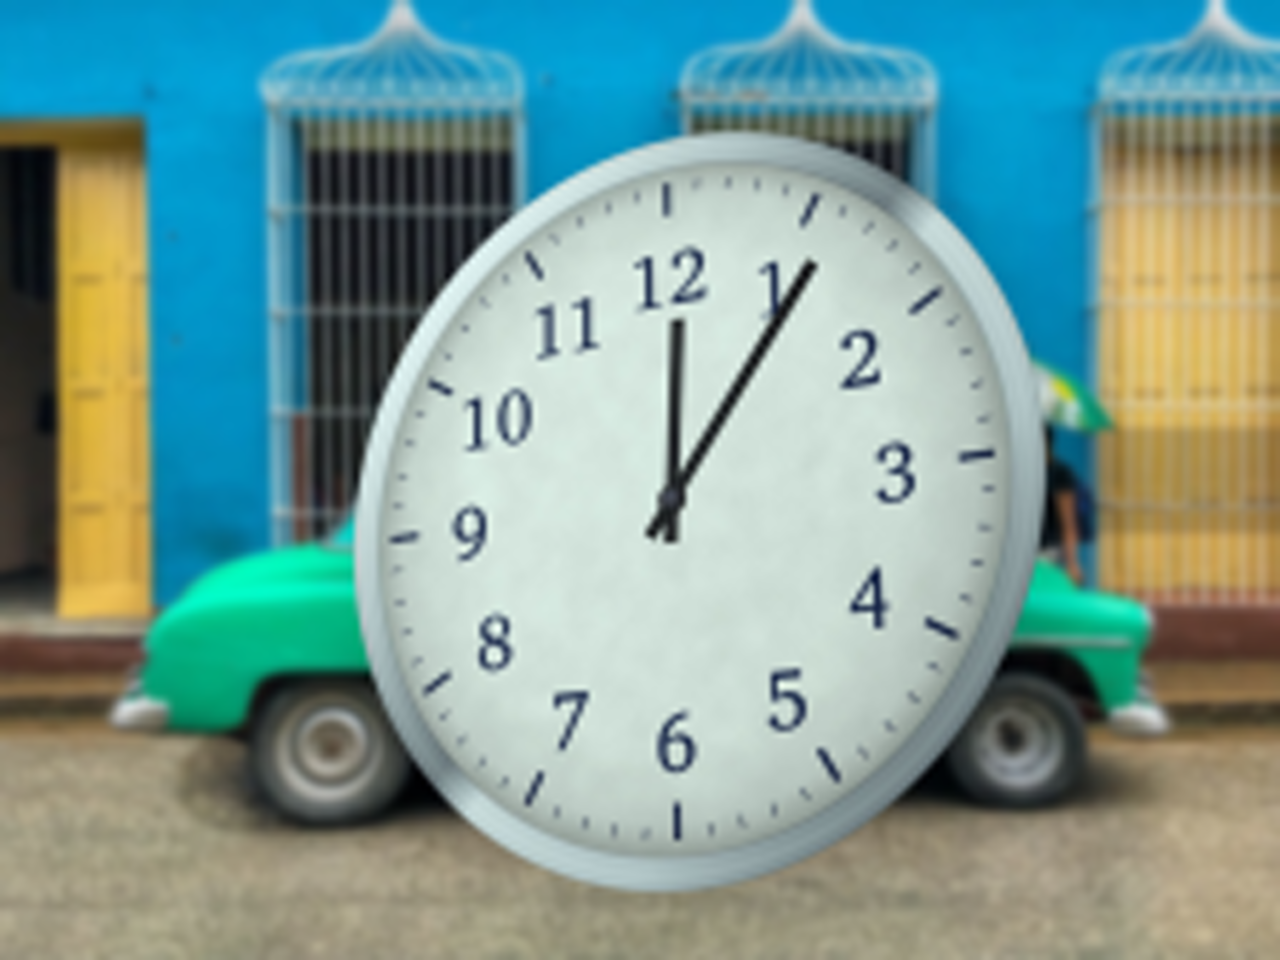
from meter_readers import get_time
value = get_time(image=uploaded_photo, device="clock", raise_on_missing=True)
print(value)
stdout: 12:06
